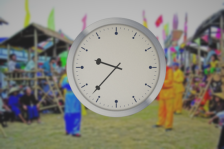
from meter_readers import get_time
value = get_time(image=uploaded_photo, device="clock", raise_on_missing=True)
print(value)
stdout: 9:37
